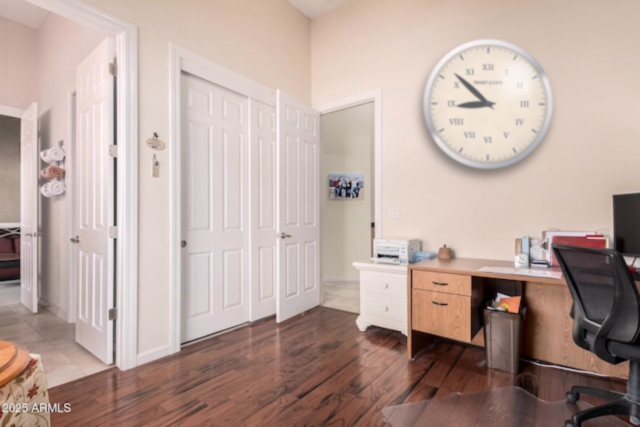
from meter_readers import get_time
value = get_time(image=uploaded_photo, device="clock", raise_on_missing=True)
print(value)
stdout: 8:52
